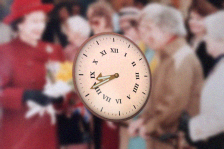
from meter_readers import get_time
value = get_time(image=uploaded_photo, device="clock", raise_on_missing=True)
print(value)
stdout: 8:41
